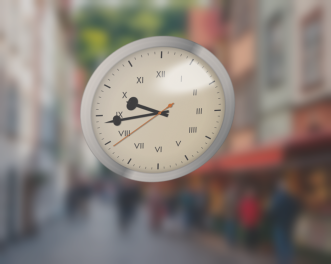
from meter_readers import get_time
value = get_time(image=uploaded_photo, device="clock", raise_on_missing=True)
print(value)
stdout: 9:43:39
